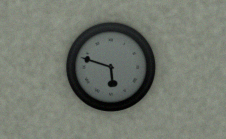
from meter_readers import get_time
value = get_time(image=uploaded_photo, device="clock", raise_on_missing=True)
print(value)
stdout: 5:48
